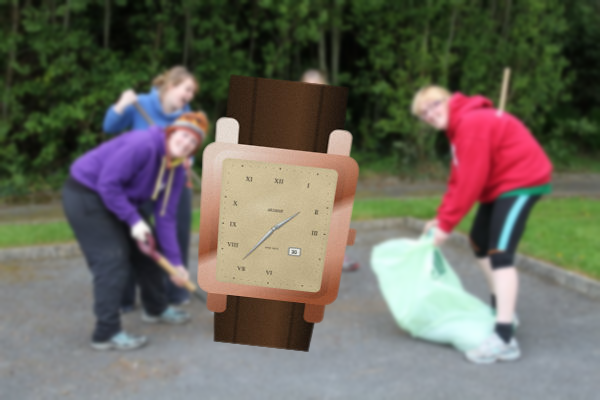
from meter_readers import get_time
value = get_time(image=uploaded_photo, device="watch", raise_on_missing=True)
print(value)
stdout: 1:36
